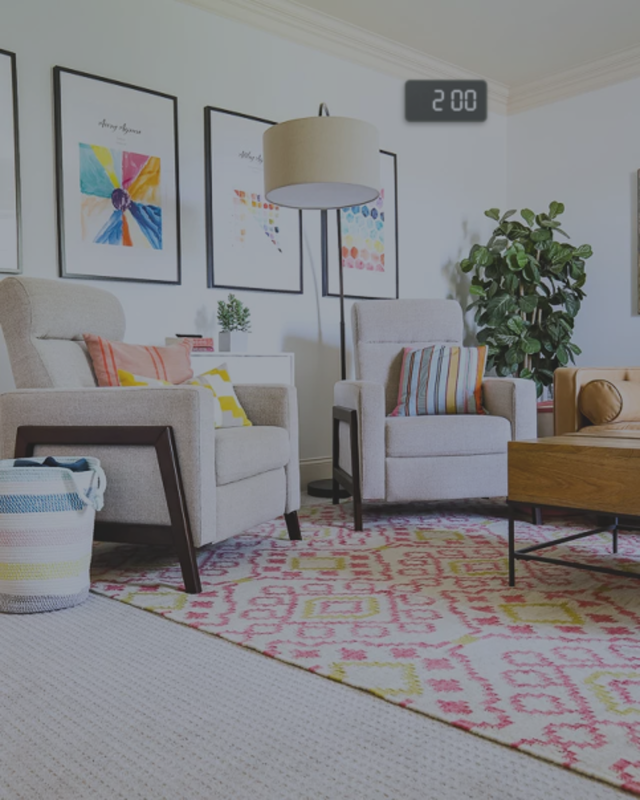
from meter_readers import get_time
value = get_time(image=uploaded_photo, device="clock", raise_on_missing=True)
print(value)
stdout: 2:00
